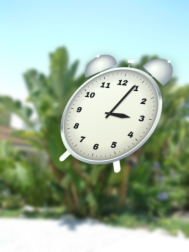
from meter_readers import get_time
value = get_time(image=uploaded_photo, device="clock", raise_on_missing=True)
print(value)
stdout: 3:04
